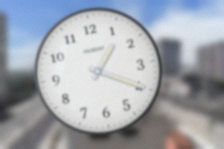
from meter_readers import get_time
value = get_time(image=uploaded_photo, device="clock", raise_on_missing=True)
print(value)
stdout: 1:20
